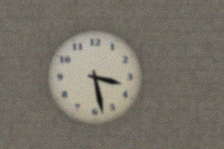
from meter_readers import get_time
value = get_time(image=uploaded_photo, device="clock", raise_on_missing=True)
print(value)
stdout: 3:28
